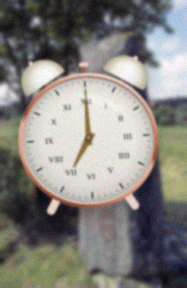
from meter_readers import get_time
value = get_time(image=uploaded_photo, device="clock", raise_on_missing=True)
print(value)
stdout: 7:00
